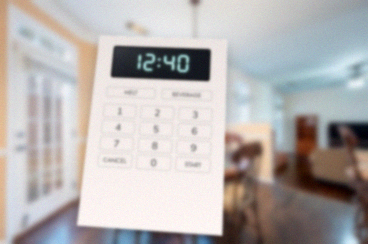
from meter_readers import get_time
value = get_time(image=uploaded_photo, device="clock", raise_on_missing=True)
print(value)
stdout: 12:40
